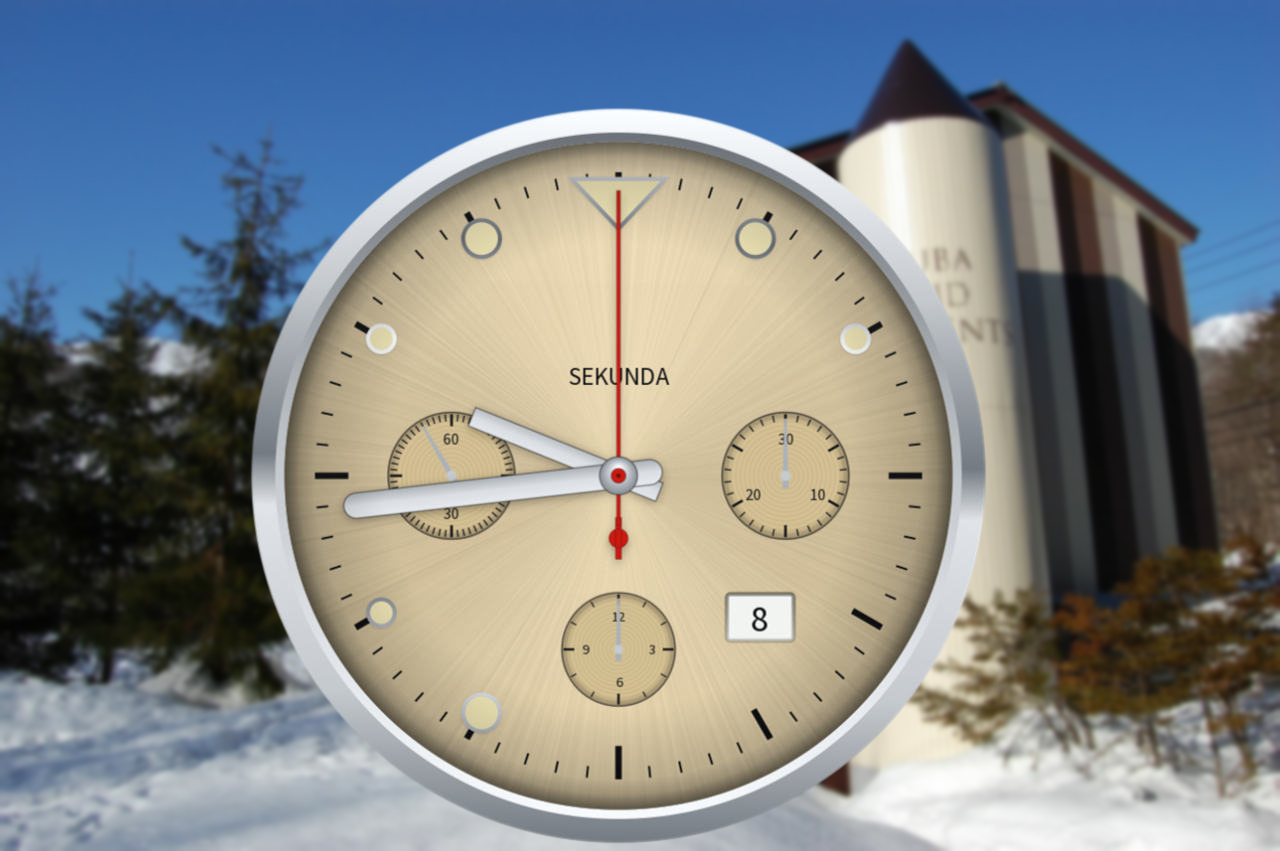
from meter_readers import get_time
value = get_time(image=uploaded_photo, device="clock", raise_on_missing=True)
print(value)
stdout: 9:43:55
